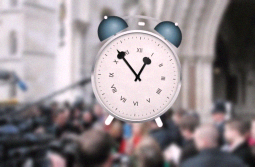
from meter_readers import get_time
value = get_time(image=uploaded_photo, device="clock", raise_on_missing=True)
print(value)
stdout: 12:53
